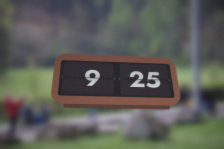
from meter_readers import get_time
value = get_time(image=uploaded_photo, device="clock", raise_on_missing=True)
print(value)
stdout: 9:25
